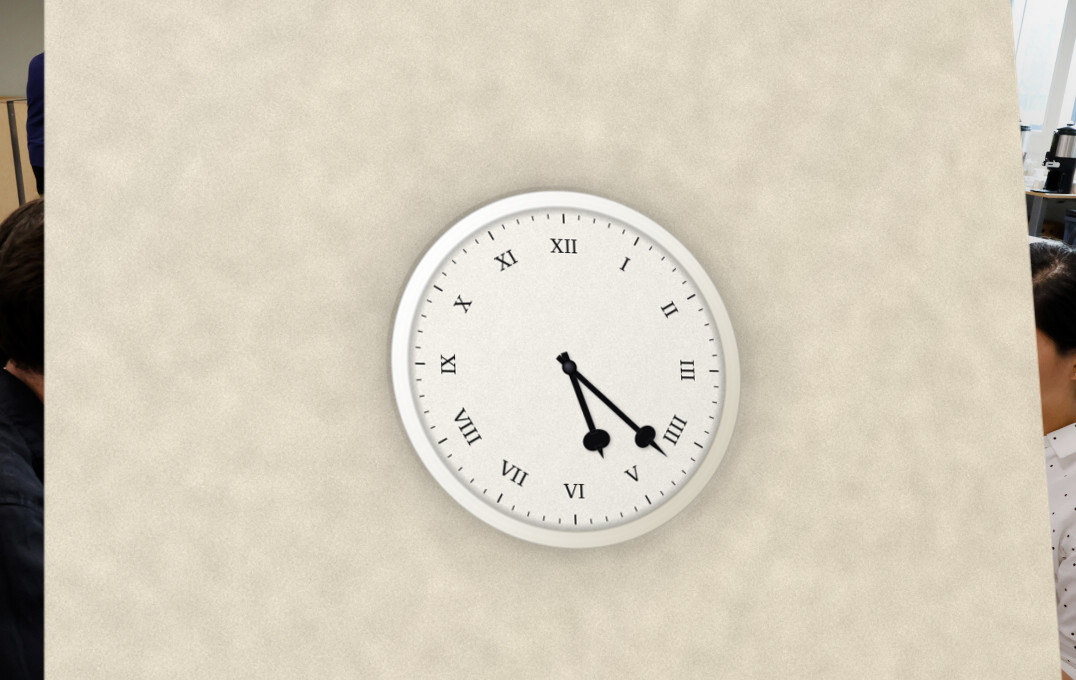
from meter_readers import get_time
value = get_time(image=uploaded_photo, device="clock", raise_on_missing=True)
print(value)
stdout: 5:22
